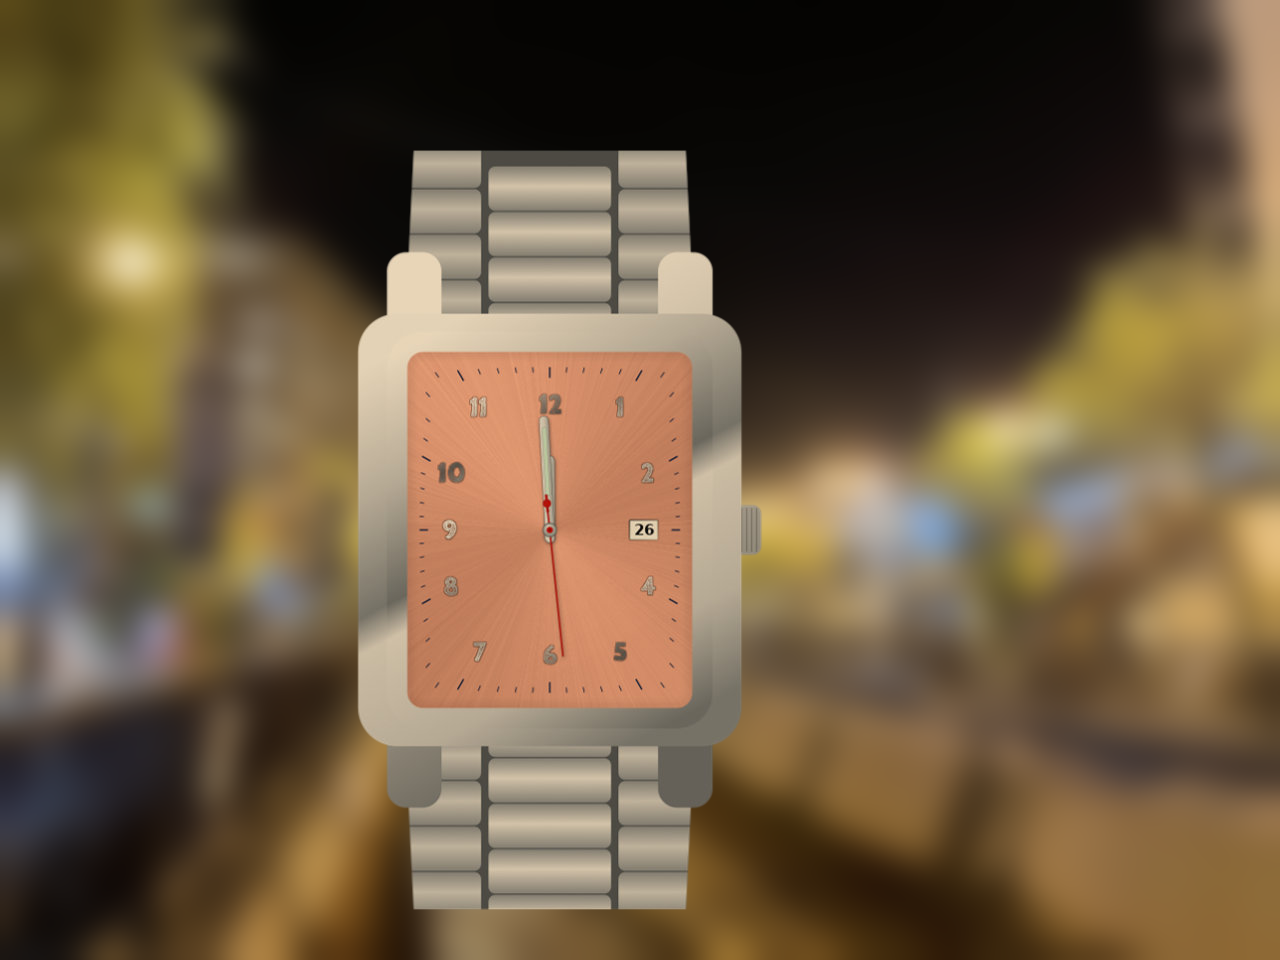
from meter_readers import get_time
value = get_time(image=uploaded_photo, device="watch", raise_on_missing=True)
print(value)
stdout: 11:59:29
